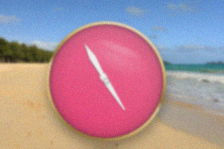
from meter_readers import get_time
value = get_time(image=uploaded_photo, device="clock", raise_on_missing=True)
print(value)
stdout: 4:55
